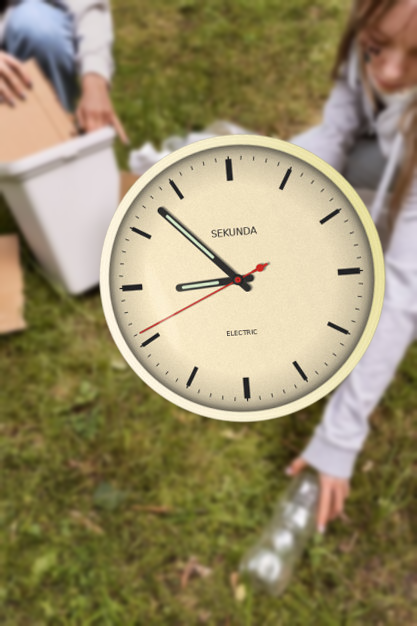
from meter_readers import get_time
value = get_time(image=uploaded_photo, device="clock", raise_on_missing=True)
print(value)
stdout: 8:52:41
